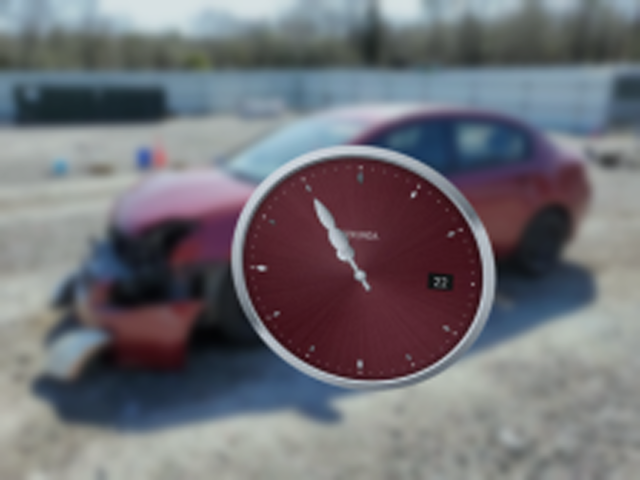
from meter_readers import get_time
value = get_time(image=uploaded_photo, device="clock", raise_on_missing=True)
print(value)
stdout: 10:55
